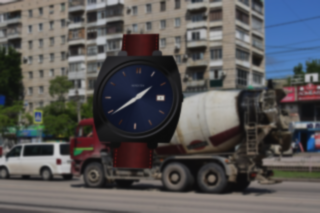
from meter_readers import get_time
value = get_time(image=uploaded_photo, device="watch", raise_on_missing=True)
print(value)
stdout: 1:39
